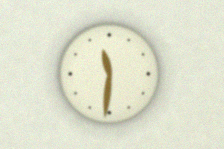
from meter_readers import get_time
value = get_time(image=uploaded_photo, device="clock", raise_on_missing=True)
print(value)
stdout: 11:31
